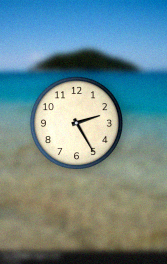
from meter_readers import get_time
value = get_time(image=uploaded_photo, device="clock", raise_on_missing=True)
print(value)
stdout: 2:25
